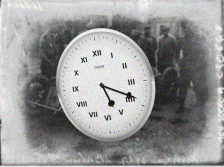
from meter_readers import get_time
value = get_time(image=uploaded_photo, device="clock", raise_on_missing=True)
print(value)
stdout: 5:19
